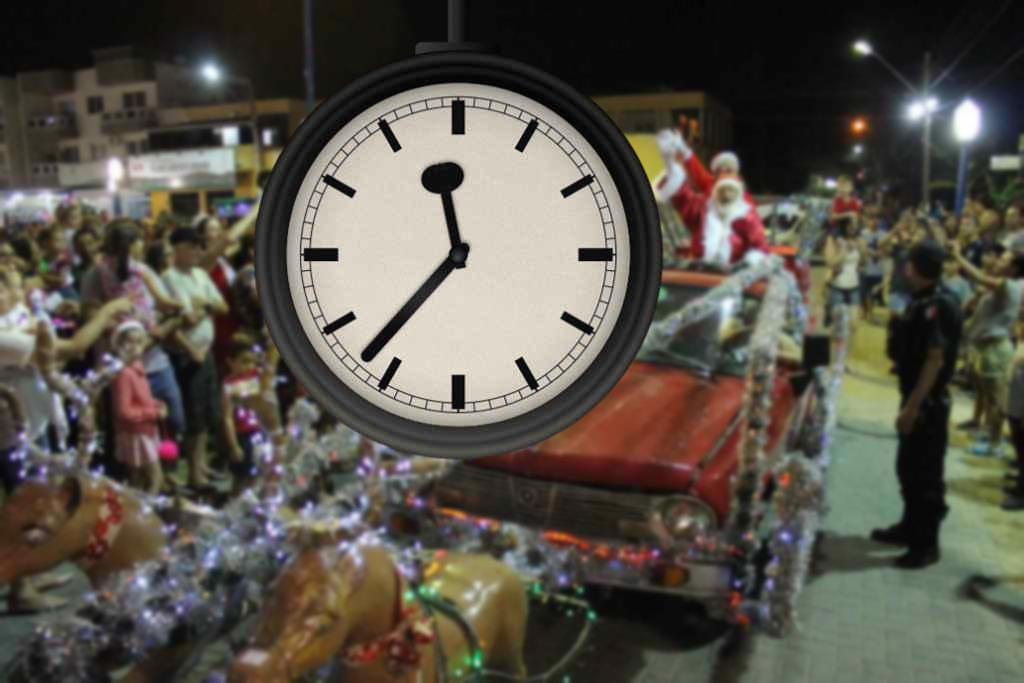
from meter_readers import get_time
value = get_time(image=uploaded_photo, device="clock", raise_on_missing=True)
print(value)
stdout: 11:37
